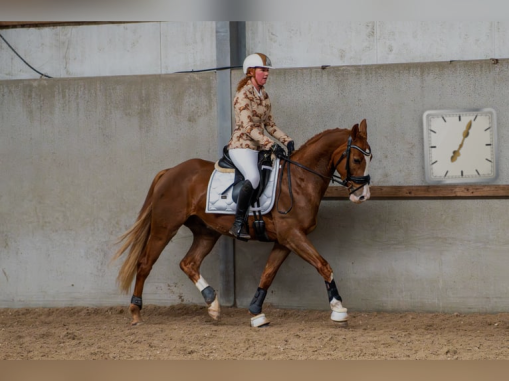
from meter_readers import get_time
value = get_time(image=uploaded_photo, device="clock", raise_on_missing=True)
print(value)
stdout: 7:04
